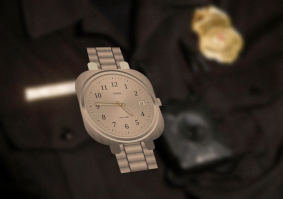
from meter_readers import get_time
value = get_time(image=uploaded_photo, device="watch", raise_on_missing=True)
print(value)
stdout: 4:46
